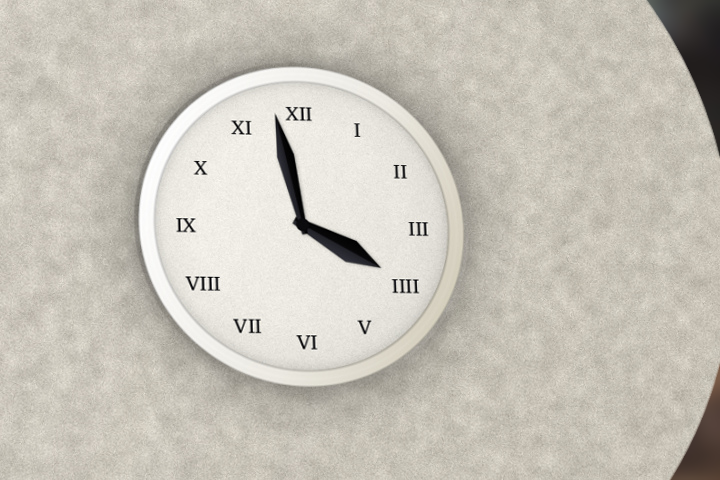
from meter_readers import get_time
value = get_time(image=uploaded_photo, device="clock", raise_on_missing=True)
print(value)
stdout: 3:58
